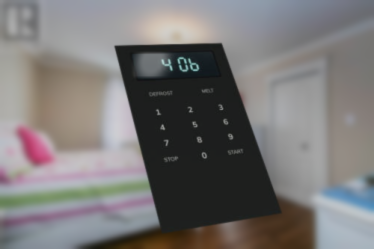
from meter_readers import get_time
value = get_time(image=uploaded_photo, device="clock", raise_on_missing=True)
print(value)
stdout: 4:06
